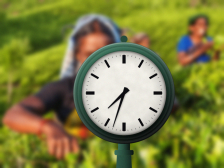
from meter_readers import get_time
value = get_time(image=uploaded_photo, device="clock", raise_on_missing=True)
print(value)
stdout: 7:33
